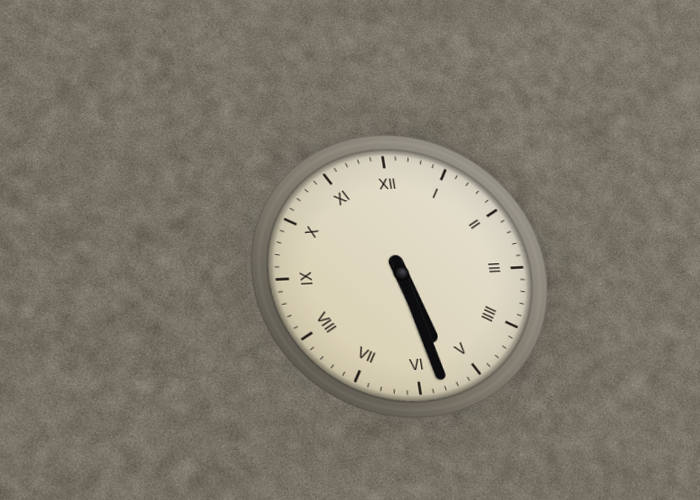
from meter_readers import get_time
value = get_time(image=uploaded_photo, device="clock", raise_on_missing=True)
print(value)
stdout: 5:28
